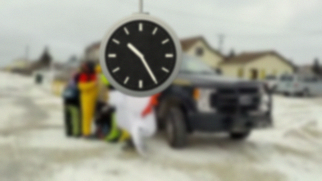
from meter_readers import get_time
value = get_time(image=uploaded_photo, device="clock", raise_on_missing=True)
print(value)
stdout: 10:25
